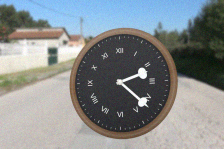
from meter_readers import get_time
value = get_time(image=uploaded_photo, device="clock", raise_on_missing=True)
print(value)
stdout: 2:22
